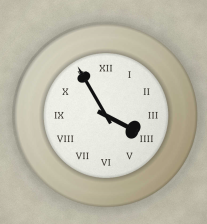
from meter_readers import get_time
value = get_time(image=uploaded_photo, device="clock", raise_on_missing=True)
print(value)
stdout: 3:55
